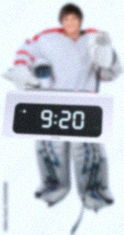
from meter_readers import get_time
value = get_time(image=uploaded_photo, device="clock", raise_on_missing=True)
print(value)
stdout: 9:20
